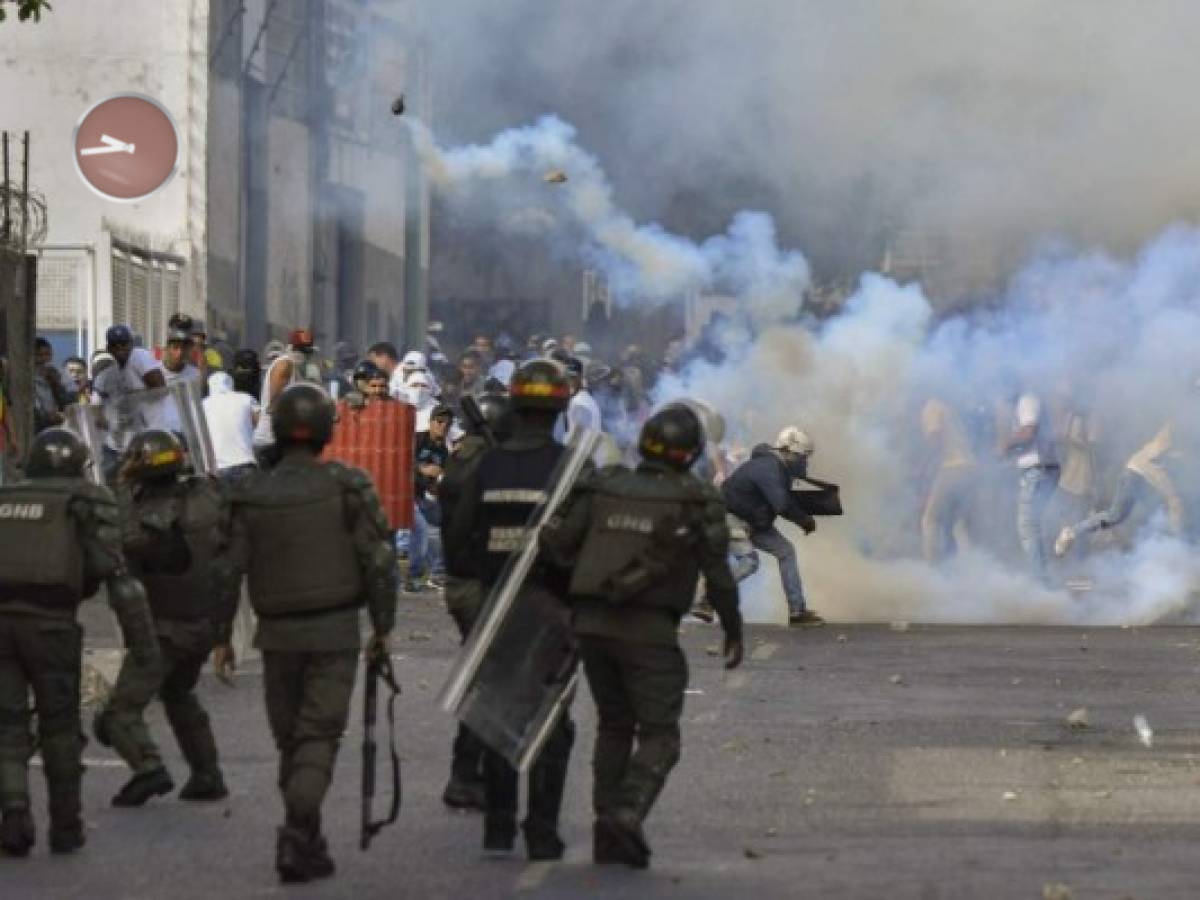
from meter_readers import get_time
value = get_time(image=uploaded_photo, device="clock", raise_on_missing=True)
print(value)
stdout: 9:44
